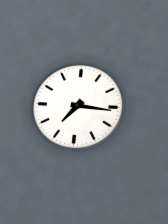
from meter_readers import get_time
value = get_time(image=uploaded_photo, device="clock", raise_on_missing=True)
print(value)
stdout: 7:16
